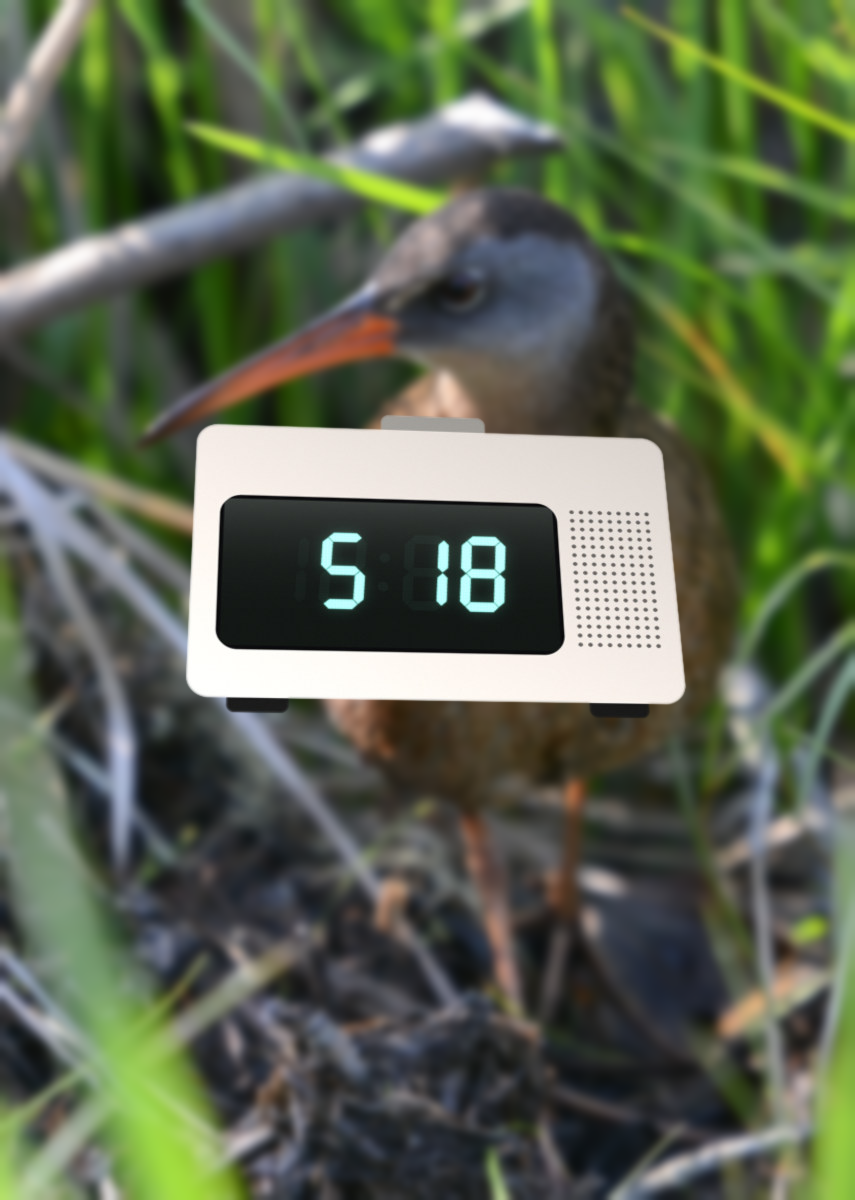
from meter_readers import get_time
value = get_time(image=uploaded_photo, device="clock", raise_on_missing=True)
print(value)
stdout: 5:18
